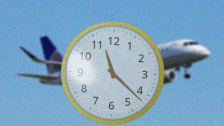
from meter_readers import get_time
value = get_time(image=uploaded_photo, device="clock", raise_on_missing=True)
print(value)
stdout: 11:22
